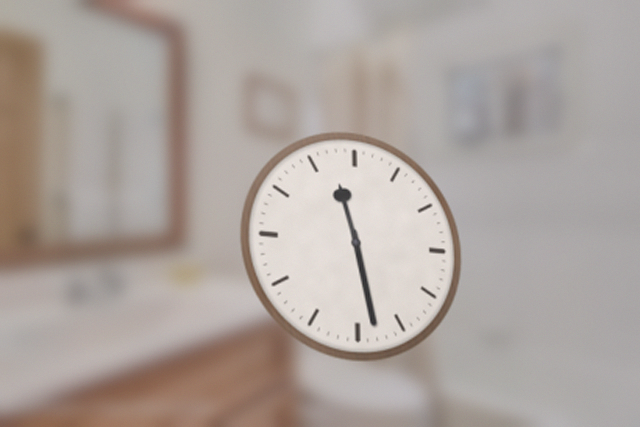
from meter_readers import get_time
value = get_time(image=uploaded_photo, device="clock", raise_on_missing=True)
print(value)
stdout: 11:28
